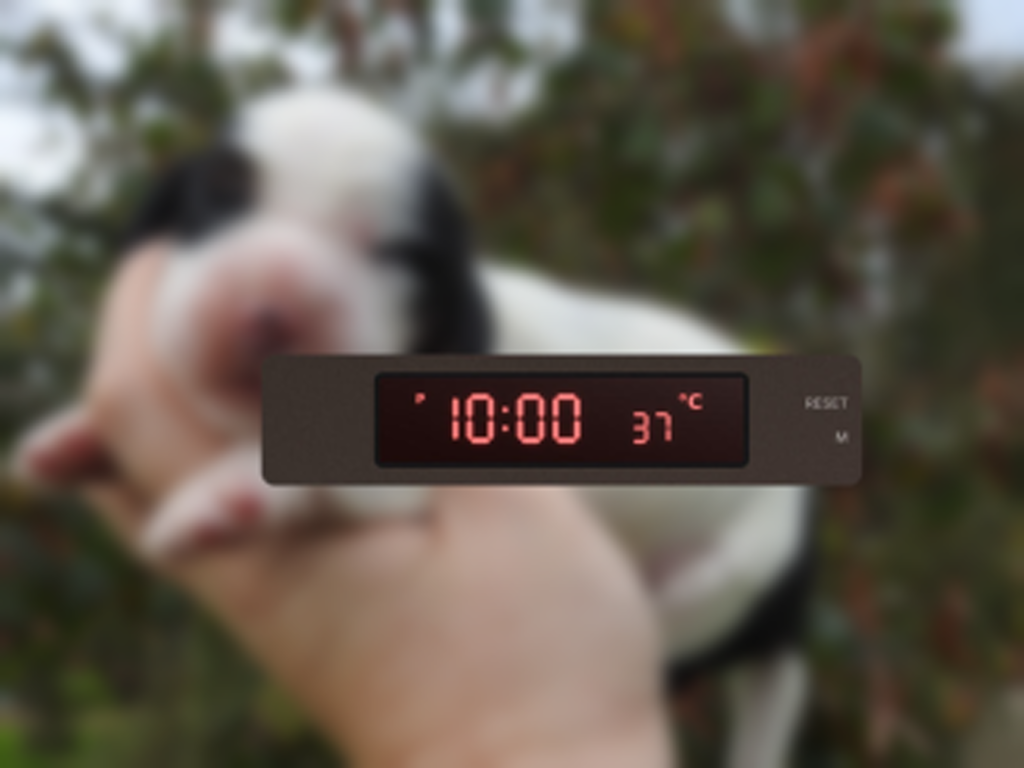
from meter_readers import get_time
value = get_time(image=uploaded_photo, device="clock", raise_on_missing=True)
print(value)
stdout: 10:00
